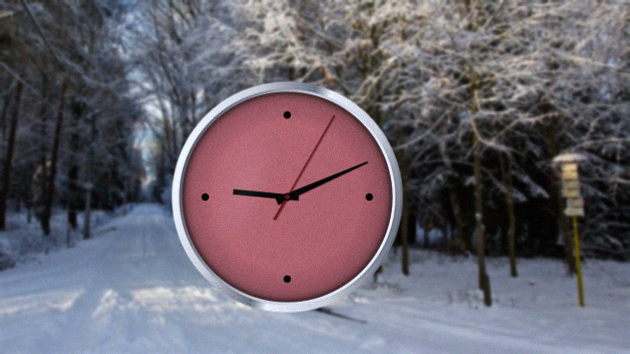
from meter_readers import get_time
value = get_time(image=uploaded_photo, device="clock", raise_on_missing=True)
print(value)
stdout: 9:11:05
